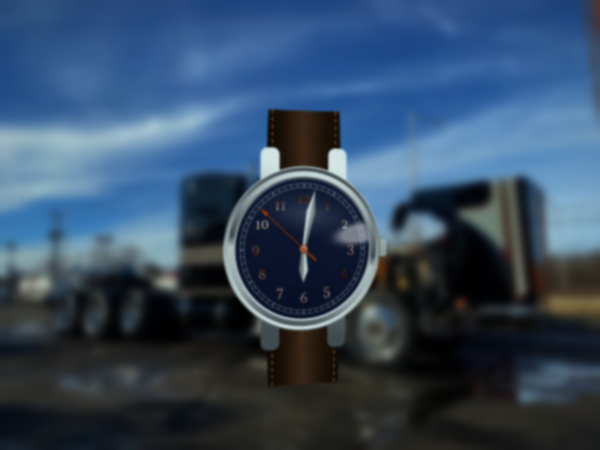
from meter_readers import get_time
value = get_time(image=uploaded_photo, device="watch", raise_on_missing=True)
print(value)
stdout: 6:01:52
